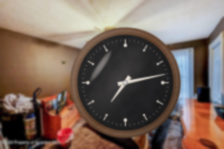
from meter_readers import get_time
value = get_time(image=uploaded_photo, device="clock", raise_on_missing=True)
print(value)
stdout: 7:13
